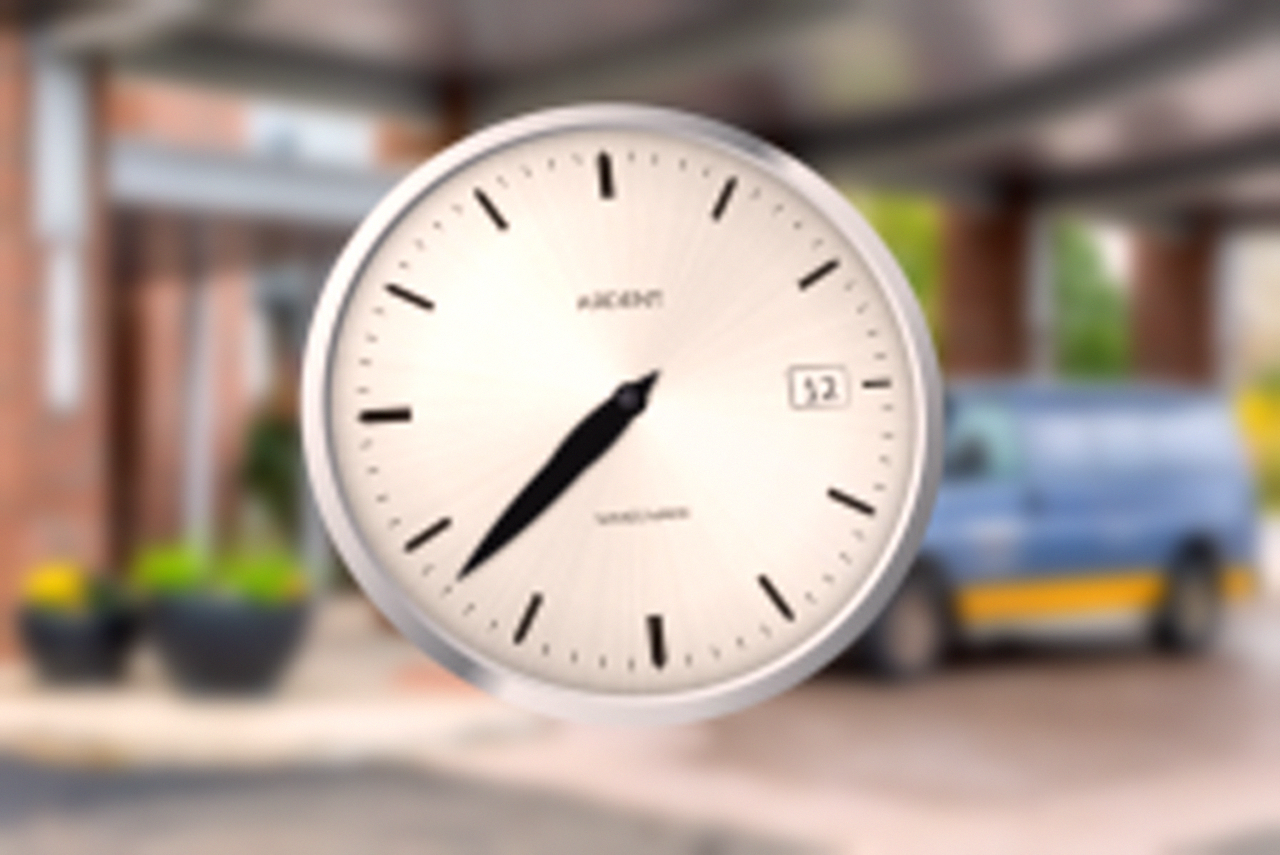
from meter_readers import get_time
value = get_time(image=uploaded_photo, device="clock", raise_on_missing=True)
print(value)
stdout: 7:38
